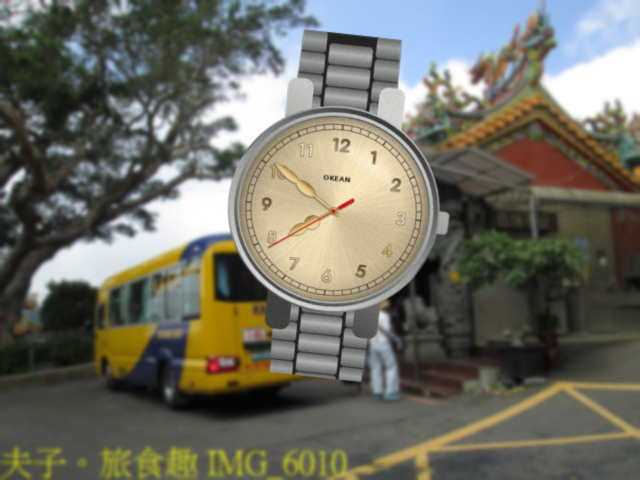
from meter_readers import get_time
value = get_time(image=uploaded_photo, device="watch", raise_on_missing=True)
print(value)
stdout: 7:50:39
